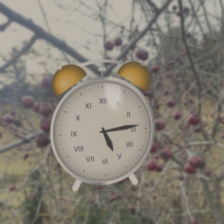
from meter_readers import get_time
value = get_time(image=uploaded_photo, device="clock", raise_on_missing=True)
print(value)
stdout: 5:14
